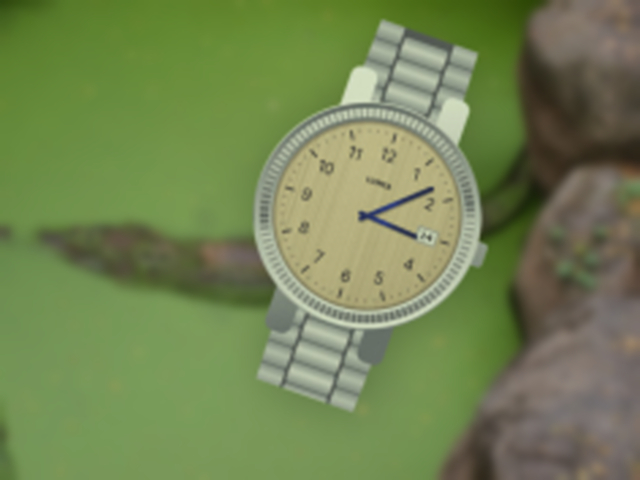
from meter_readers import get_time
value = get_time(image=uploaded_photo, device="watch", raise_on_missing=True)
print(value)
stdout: 3:08
